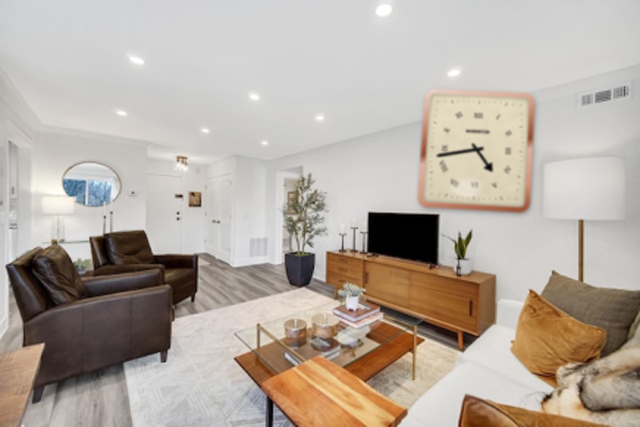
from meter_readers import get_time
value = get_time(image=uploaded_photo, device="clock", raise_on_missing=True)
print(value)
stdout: 4:43
